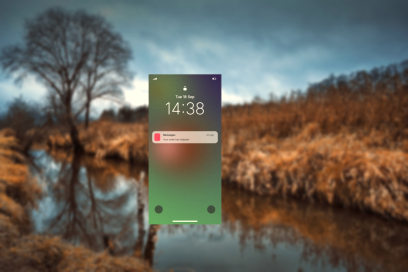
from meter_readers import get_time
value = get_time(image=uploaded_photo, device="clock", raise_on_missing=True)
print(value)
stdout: 14:38
